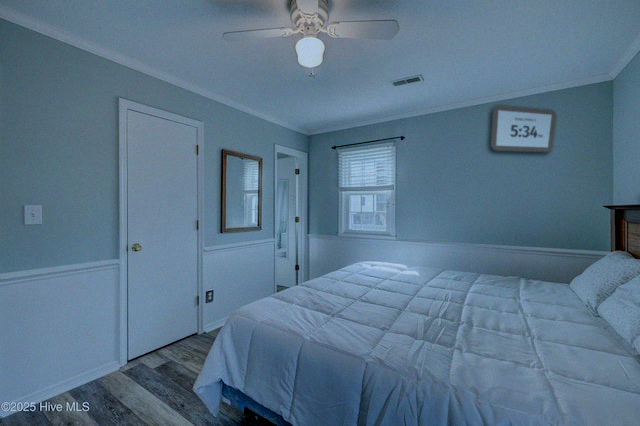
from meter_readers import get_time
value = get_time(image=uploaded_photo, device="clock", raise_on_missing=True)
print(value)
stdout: 5:34
